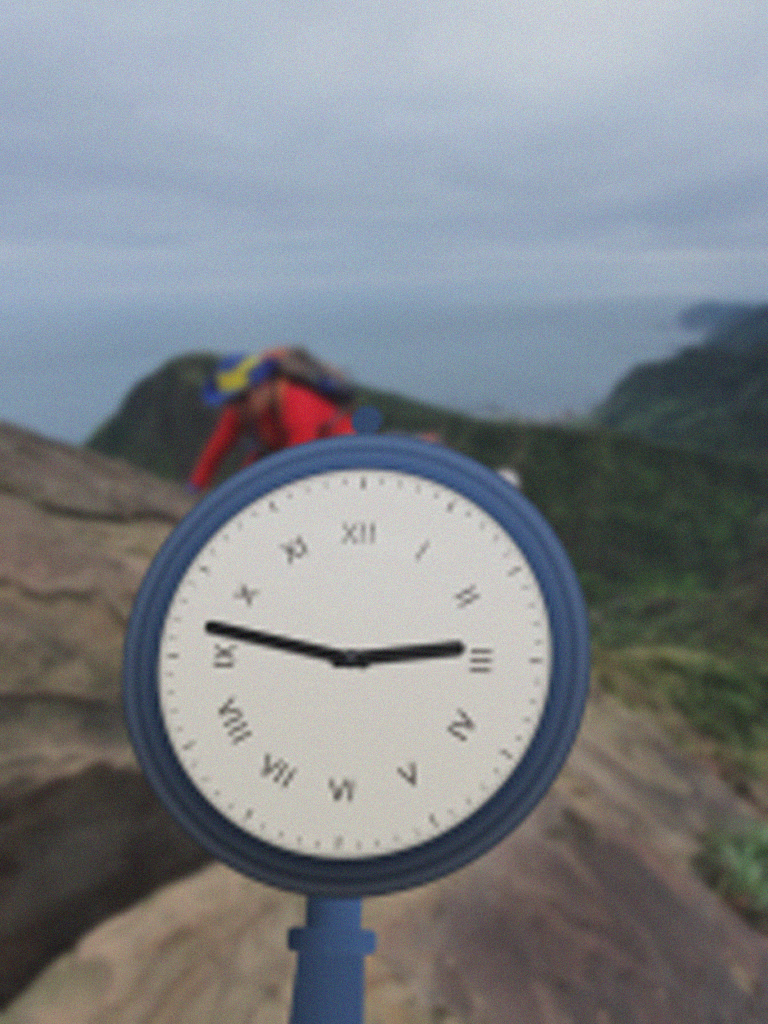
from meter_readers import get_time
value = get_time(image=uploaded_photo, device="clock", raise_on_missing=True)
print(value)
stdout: 2:47
